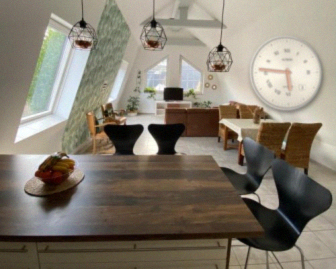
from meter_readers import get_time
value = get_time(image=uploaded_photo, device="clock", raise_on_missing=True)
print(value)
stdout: 5:46
